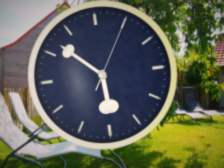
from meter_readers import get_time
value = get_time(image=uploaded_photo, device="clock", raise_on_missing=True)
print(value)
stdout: 5:52:05
